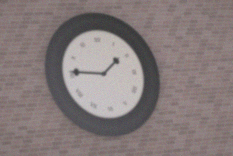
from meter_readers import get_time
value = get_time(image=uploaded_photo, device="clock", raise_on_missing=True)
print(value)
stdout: 1:46
